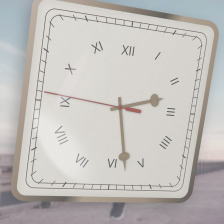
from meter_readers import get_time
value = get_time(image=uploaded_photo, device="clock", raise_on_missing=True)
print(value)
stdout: 2:27:46
